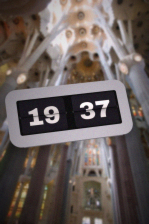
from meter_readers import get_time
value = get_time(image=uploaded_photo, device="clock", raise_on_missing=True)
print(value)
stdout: 19:37
